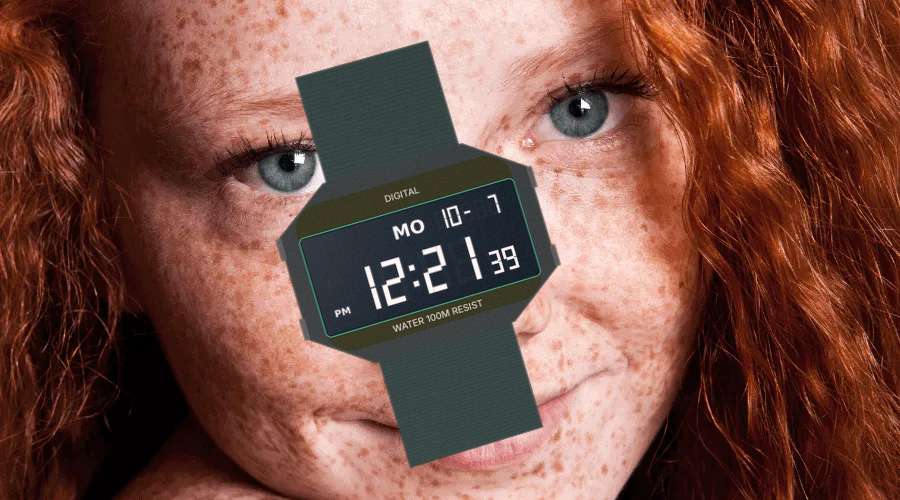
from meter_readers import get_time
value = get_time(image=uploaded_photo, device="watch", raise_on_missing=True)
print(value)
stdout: 12:21:39
